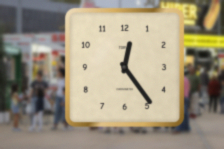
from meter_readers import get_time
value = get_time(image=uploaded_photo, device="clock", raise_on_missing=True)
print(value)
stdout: 12:24
